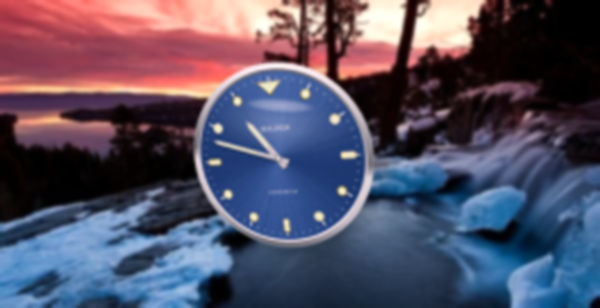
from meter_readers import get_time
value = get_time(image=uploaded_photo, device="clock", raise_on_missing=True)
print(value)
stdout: 10:48
